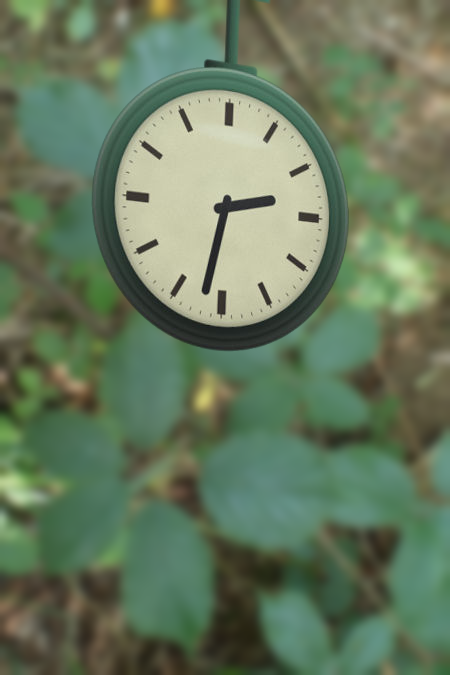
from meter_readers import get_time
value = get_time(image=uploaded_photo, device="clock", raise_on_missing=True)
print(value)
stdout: 2:32
